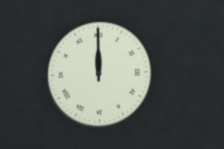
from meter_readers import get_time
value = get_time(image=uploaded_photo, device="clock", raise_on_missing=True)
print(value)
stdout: 12:00
